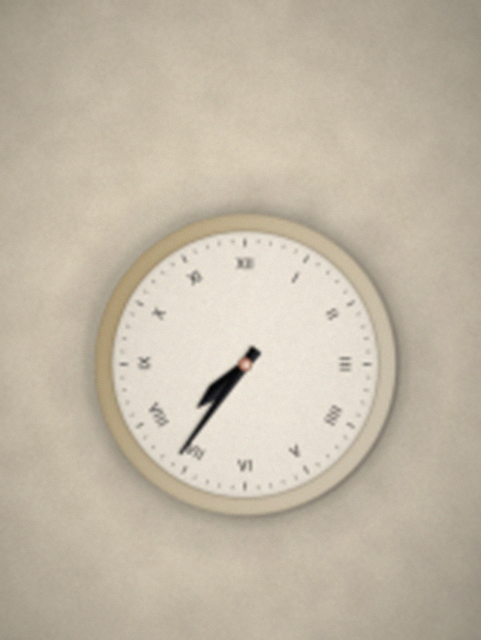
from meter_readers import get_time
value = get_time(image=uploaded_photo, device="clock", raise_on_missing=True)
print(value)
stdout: 7:36
